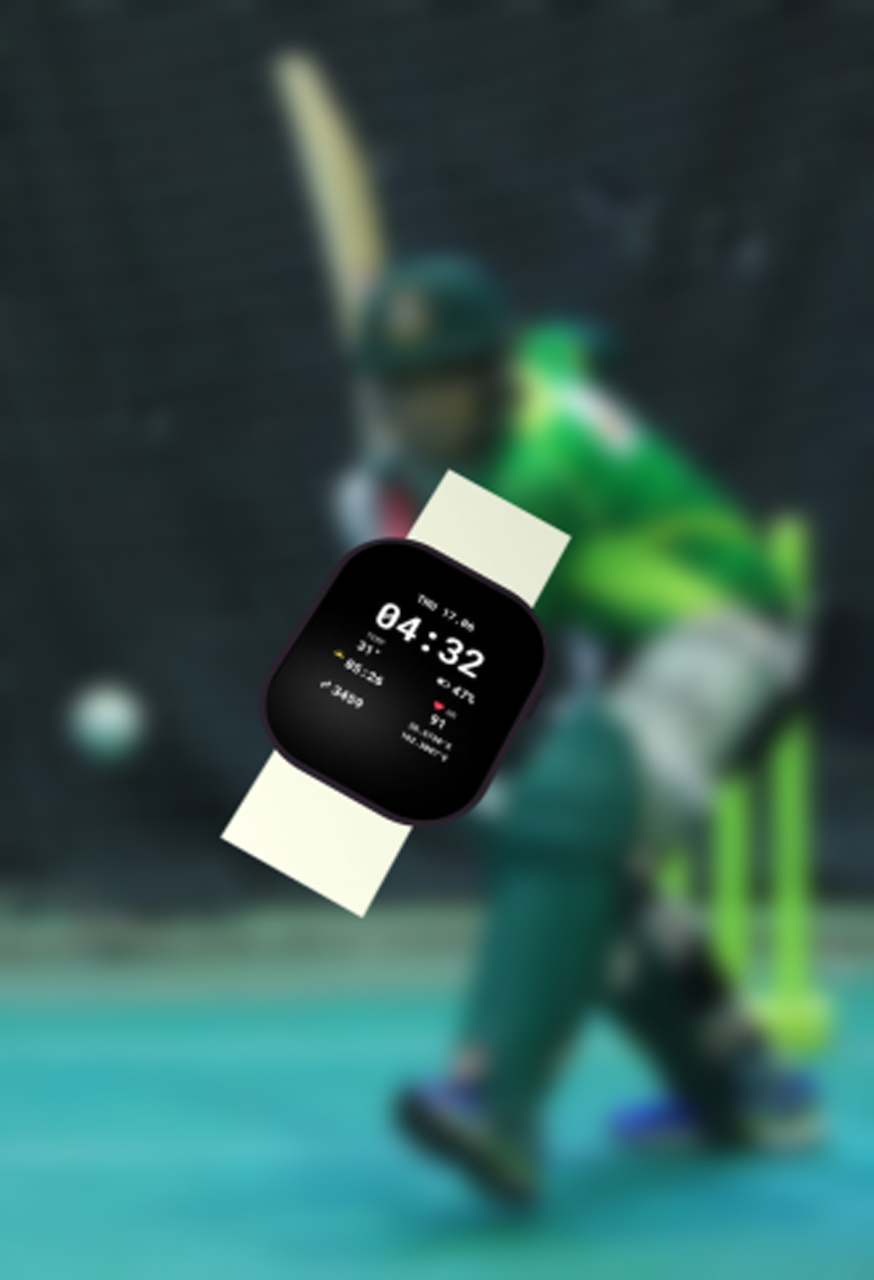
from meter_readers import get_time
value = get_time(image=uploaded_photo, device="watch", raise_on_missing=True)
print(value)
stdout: 4:32
